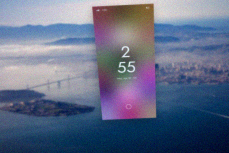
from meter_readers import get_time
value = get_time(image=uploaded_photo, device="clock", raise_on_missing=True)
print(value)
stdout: 2:55
